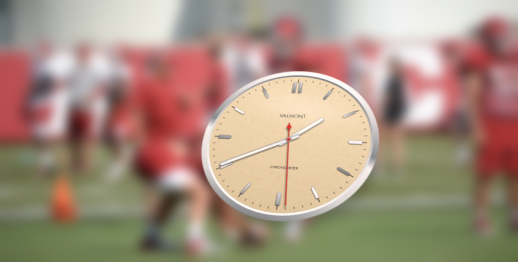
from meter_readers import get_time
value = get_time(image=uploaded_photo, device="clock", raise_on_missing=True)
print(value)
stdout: 1:40:29
